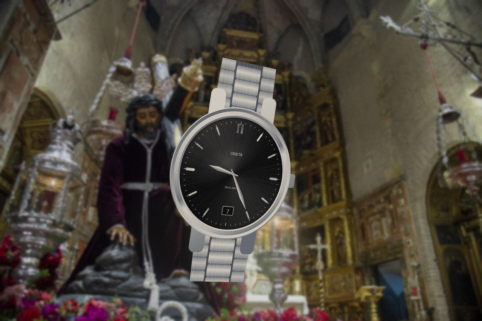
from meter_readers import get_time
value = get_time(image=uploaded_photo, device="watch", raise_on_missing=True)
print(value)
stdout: 9:25
